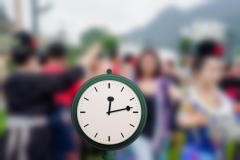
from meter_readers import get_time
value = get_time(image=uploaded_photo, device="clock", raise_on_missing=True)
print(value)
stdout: 12:13
